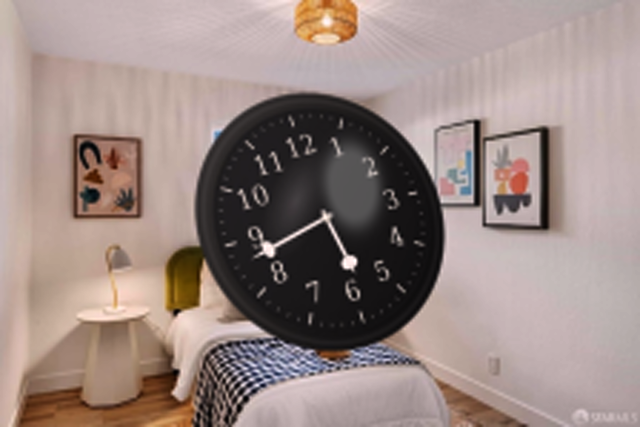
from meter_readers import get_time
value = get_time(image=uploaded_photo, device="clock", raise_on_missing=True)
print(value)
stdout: 5:43
